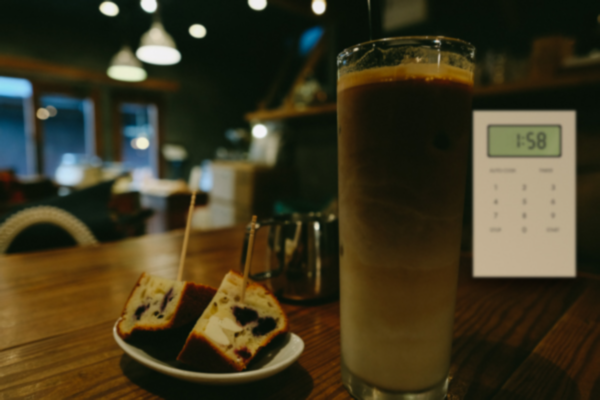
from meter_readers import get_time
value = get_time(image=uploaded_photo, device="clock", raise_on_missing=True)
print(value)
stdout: 1:58
